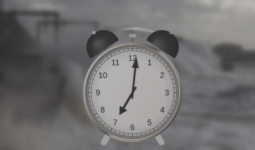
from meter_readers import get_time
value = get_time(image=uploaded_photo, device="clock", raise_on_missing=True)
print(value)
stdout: 7:01
